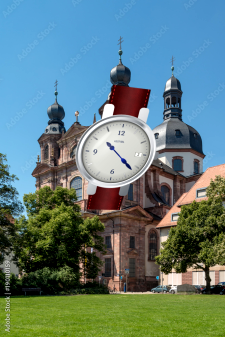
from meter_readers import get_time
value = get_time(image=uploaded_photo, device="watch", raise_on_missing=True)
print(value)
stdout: 10:22
